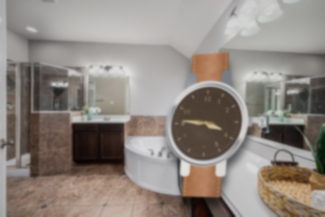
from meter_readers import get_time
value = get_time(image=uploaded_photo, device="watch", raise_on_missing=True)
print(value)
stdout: 3:46
